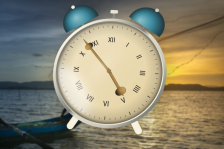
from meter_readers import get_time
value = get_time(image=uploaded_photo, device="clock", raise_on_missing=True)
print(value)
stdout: 4:53
